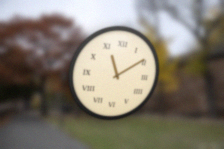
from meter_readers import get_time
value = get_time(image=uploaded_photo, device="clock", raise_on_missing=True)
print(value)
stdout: 11:09
